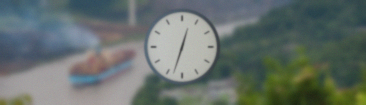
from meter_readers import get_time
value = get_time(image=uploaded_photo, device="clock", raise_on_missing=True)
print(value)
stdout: 12:33
